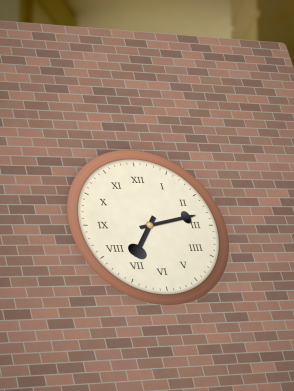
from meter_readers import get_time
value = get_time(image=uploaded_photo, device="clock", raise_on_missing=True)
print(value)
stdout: 7:13
